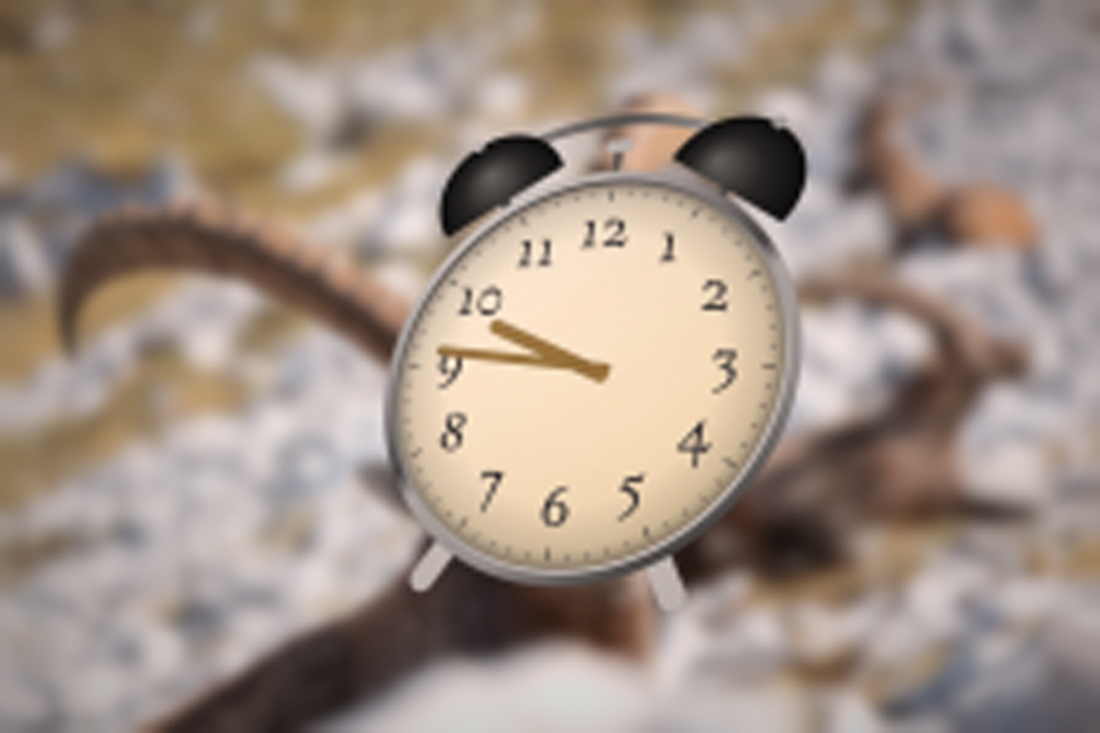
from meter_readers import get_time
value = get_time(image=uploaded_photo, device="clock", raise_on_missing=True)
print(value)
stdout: 9:46
